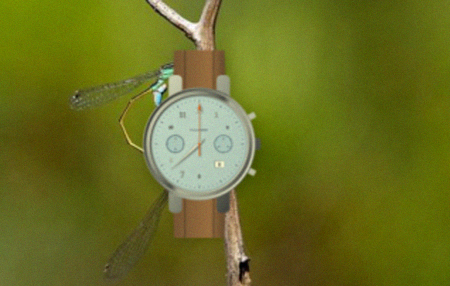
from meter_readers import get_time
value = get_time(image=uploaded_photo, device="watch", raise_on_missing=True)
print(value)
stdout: 7:38
